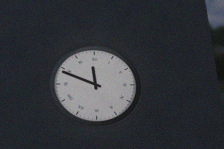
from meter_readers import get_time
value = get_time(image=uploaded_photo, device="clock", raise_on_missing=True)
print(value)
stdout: 11:49
